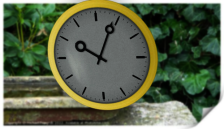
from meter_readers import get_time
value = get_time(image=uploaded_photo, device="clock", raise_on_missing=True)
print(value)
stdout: 10:04
